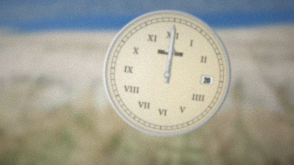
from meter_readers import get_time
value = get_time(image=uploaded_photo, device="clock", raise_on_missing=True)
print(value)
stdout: 12:00
